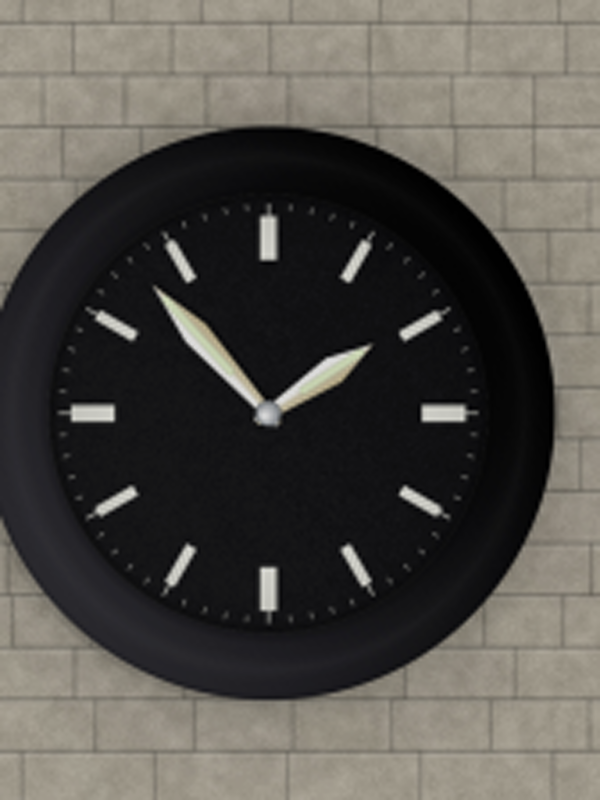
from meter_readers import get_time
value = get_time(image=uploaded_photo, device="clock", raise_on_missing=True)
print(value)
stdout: 1:53
